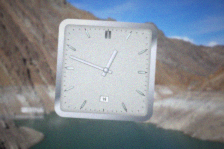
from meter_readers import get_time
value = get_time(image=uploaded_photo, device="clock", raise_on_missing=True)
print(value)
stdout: 12:48
